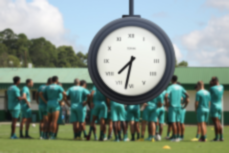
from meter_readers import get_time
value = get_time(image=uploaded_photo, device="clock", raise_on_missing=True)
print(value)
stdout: 7:32
